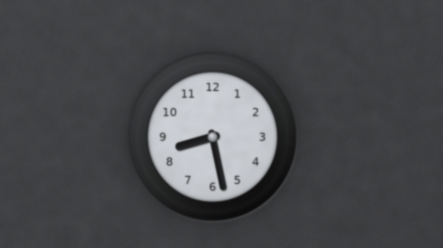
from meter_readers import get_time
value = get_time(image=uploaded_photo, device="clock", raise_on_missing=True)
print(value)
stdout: 8:28
